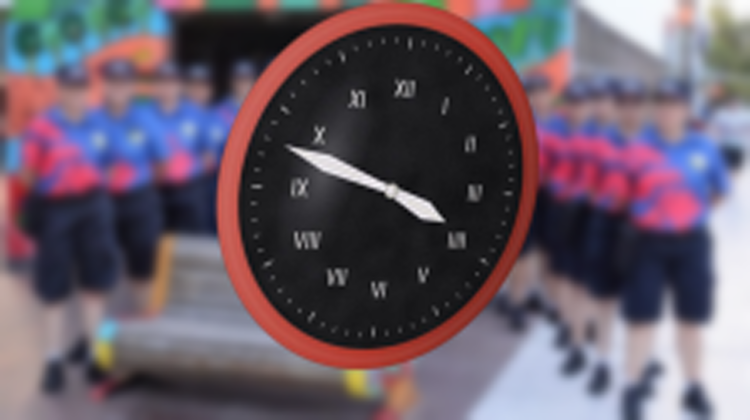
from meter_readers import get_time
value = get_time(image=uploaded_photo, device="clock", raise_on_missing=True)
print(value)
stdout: 3:48
